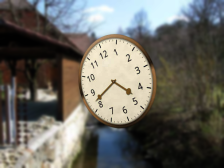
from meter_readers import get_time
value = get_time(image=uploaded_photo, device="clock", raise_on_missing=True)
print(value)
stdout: 4:42
